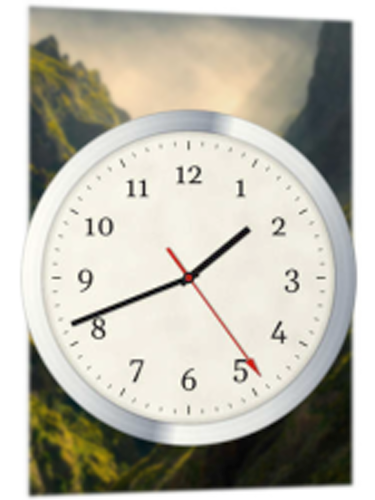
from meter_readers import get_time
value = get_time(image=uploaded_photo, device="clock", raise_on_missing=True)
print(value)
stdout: 1:41:24
